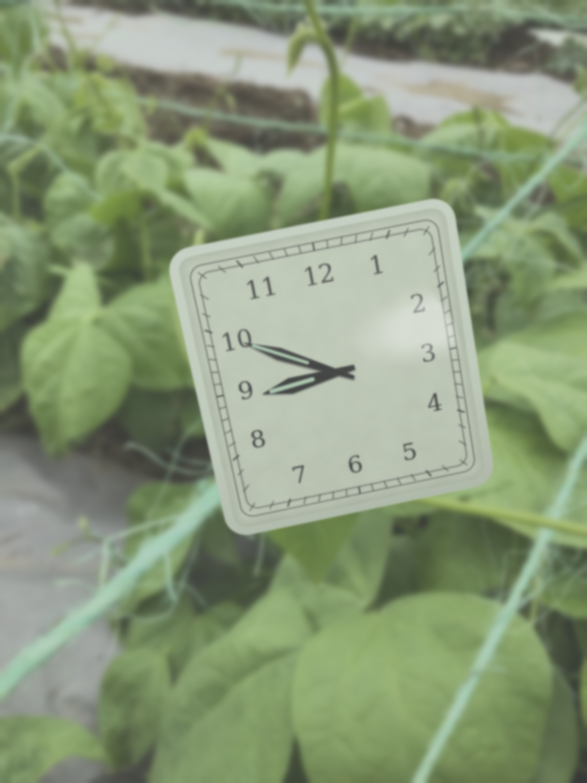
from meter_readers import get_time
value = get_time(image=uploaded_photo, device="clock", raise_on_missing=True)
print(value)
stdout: 8:50
